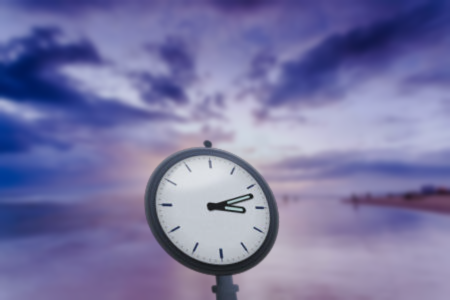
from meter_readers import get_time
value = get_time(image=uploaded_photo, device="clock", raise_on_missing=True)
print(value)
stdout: 3:12
